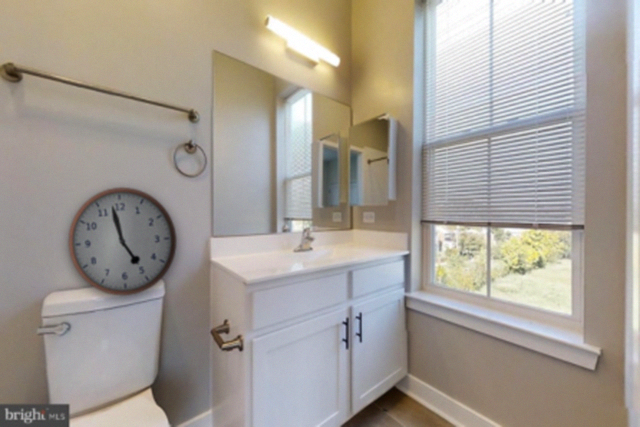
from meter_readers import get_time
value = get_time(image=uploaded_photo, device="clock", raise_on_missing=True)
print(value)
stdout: 4:58
